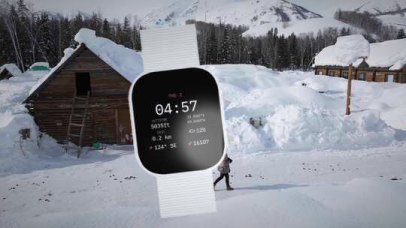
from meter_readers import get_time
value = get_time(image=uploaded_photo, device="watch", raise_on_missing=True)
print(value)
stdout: 4:57
